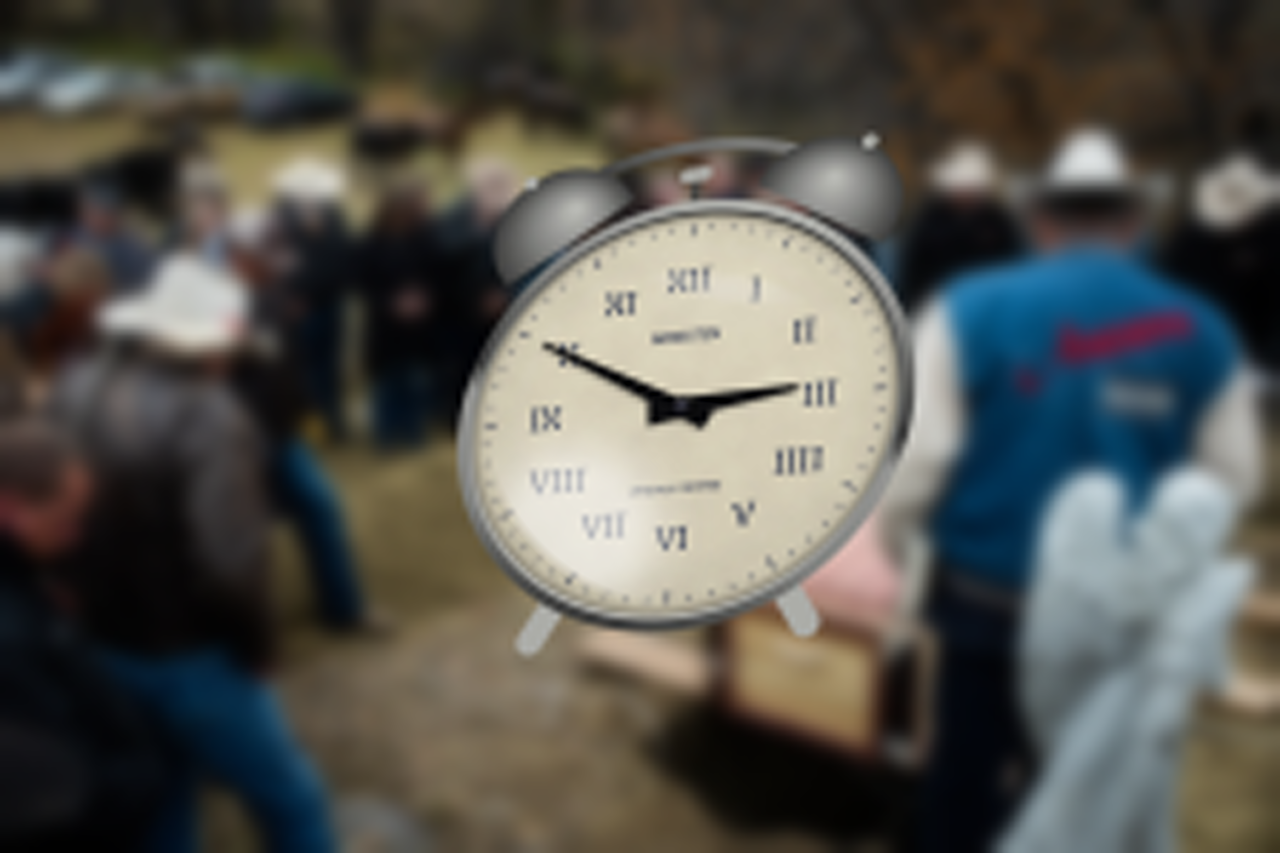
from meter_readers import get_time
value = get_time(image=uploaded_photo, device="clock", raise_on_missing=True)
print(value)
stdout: 2:50
